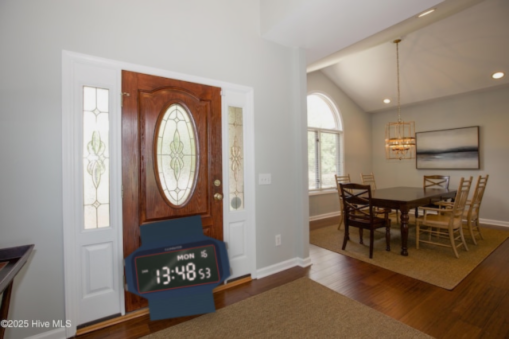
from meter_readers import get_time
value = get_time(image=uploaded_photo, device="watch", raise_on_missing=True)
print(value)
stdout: 13:48
